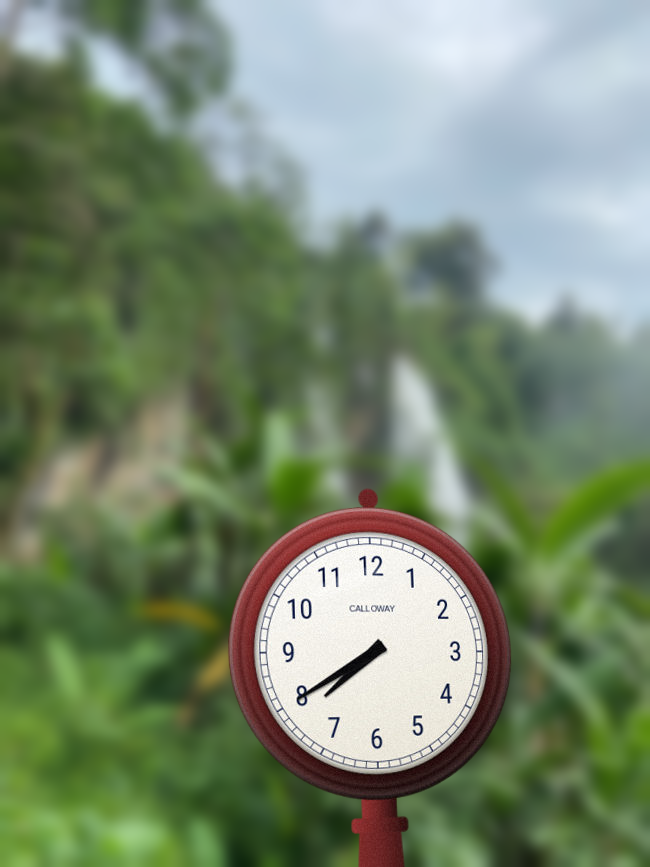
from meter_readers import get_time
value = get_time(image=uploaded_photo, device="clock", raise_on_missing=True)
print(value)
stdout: 7:40
